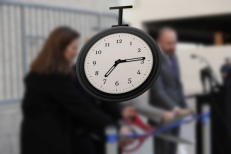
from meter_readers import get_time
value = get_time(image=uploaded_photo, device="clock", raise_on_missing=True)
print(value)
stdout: 7:14
